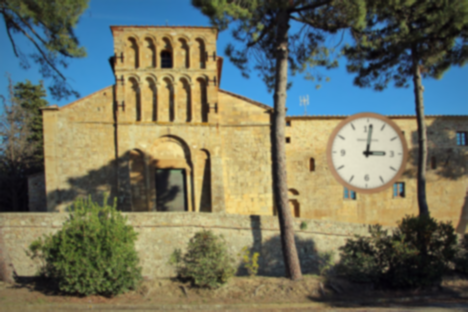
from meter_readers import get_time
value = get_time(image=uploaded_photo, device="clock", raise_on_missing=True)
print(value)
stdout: 3:01
